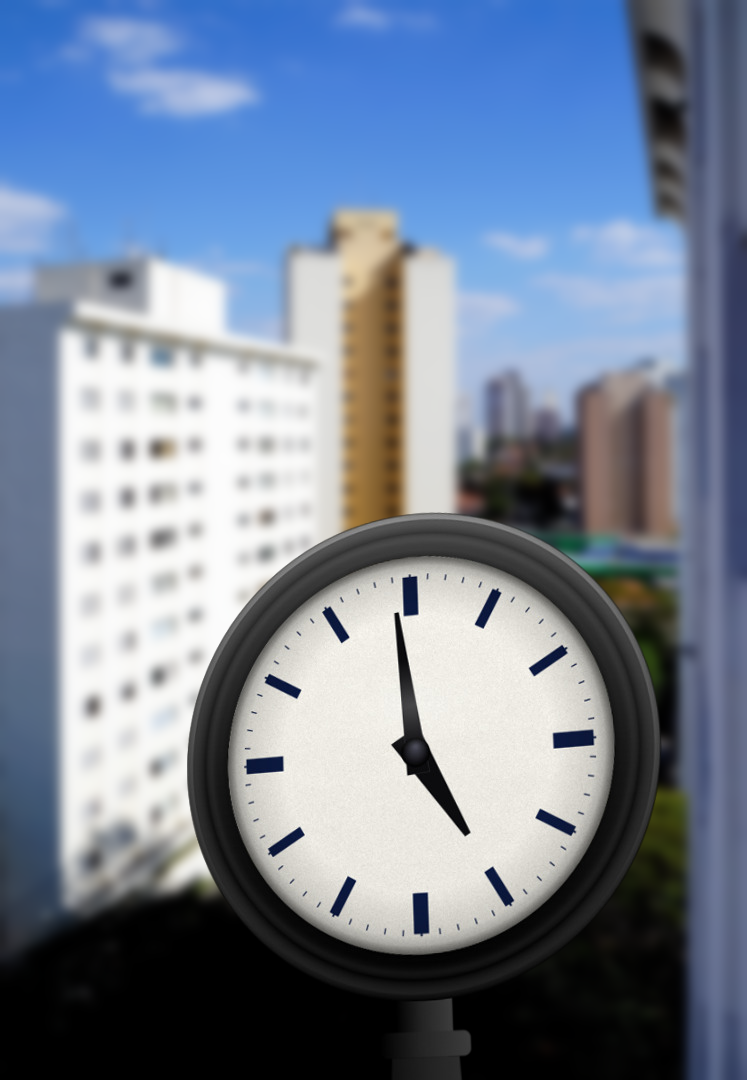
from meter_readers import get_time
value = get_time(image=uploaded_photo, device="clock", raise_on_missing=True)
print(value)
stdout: 4:59
